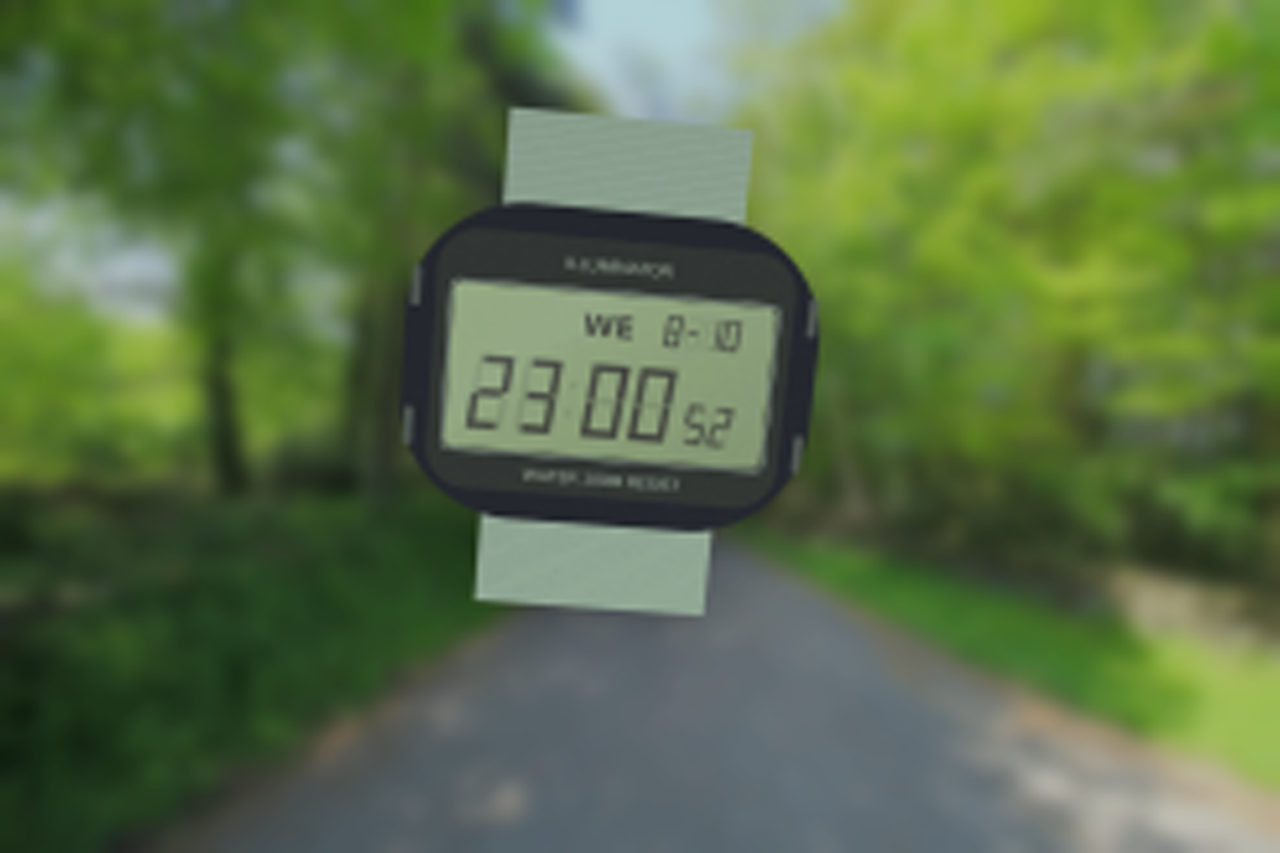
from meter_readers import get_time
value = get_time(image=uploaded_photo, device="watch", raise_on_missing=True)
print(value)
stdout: 23:00:52
